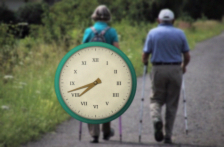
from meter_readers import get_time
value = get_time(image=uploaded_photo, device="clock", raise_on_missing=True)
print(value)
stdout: 7:42
